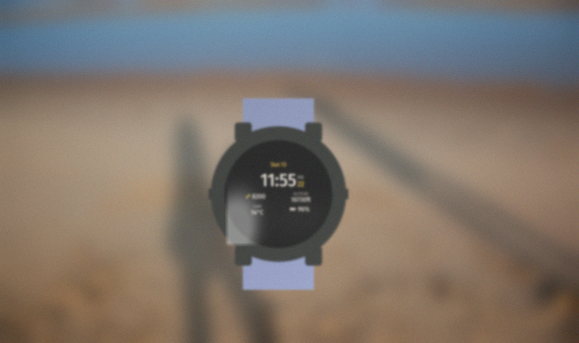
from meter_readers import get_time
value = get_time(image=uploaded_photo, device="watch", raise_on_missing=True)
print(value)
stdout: 11:55
